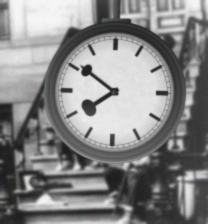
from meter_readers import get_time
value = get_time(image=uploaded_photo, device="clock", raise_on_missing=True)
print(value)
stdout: 7:51
